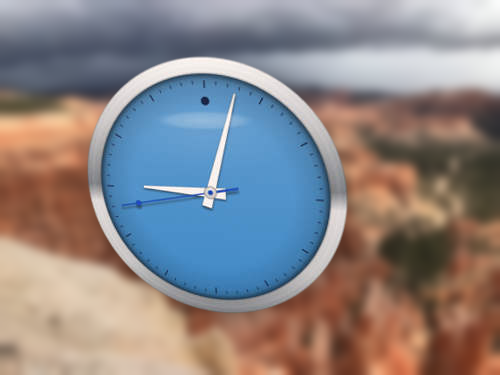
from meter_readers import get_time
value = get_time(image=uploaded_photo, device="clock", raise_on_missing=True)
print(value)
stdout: 9:02:43
